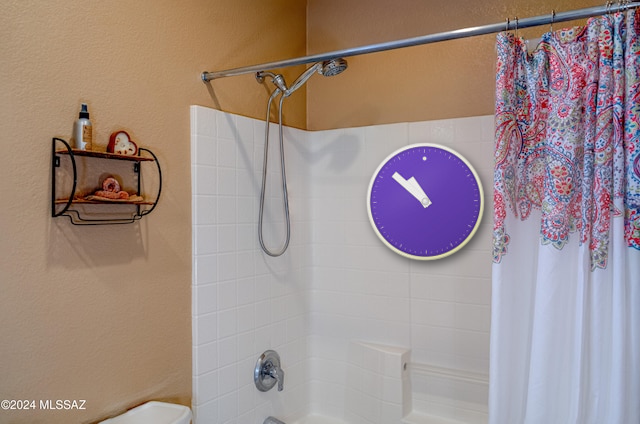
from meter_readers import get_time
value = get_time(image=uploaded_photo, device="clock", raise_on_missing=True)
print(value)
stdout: 10:52
